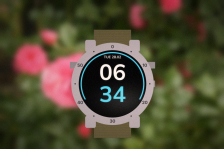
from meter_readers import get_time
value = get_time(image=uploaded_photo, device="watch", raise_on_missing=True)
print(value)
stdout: 6:34
